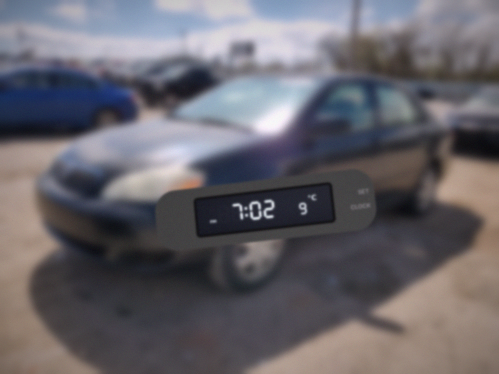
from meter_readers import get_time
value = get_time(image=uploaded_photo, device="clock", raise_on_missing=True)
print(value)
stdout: 7:02
